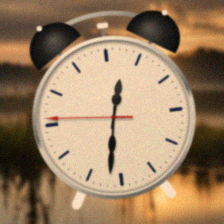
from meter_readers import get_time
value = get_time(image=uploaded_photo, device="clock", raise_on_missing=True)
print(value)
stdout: 12:31:46
